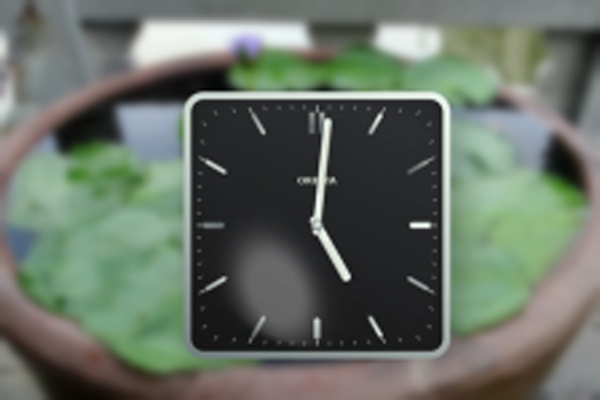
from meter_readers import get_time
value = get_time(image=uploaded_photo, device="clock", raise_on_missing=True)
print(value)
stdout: 5:01
